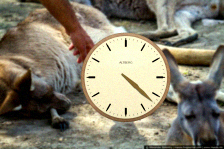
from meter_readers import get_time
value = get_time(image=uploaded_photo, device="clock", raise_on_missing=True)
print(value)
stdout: 4:22
